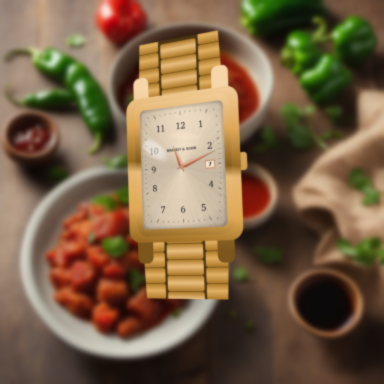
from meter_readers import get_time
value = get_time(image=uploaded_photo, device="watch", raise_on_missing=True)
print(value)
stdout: 11:12
